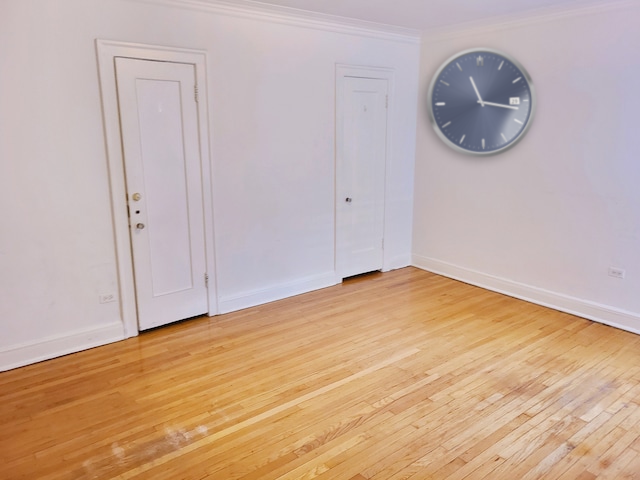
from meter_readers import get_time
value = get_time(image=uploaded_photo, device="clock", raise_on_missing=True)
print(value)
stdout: 11:17
